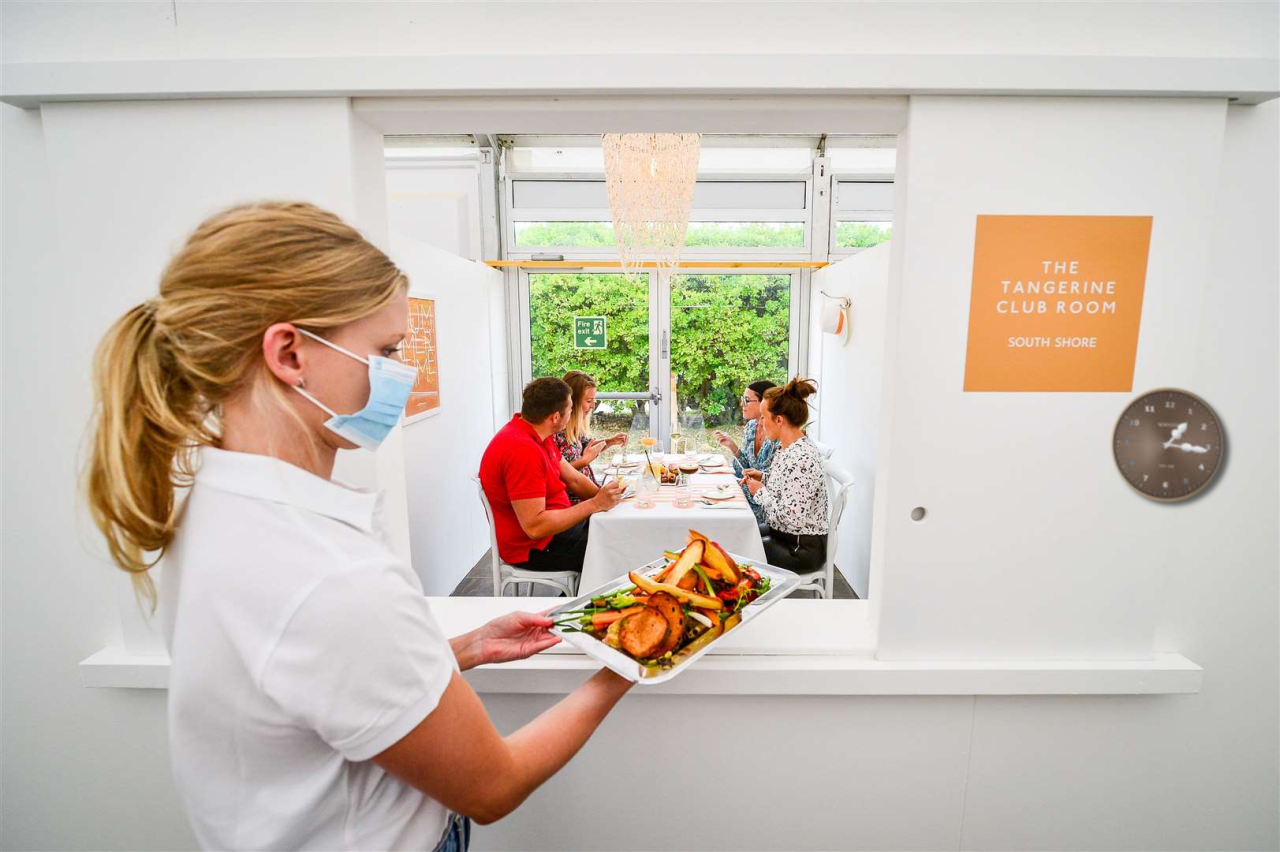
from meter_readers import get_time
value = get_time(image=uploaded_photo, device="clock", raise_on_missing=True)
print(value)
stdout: 1:16
